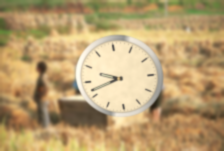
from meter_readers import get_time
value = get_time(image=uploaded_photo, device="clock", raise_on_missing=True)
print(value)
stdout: 9:42
